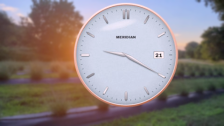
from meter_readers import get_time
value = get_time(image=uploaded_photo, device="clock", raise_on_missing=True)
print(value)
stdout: 9:20
